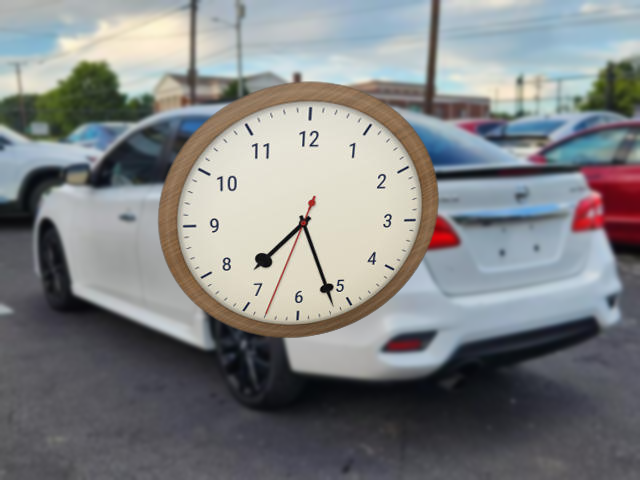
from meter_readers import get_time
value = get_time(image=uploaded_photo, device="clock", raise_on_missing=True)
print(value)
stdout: 7:26:33
